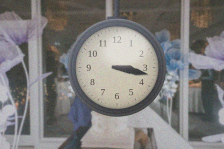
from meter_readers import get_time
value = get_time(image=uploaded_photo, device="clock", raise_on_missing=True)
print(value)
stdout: 3:17
